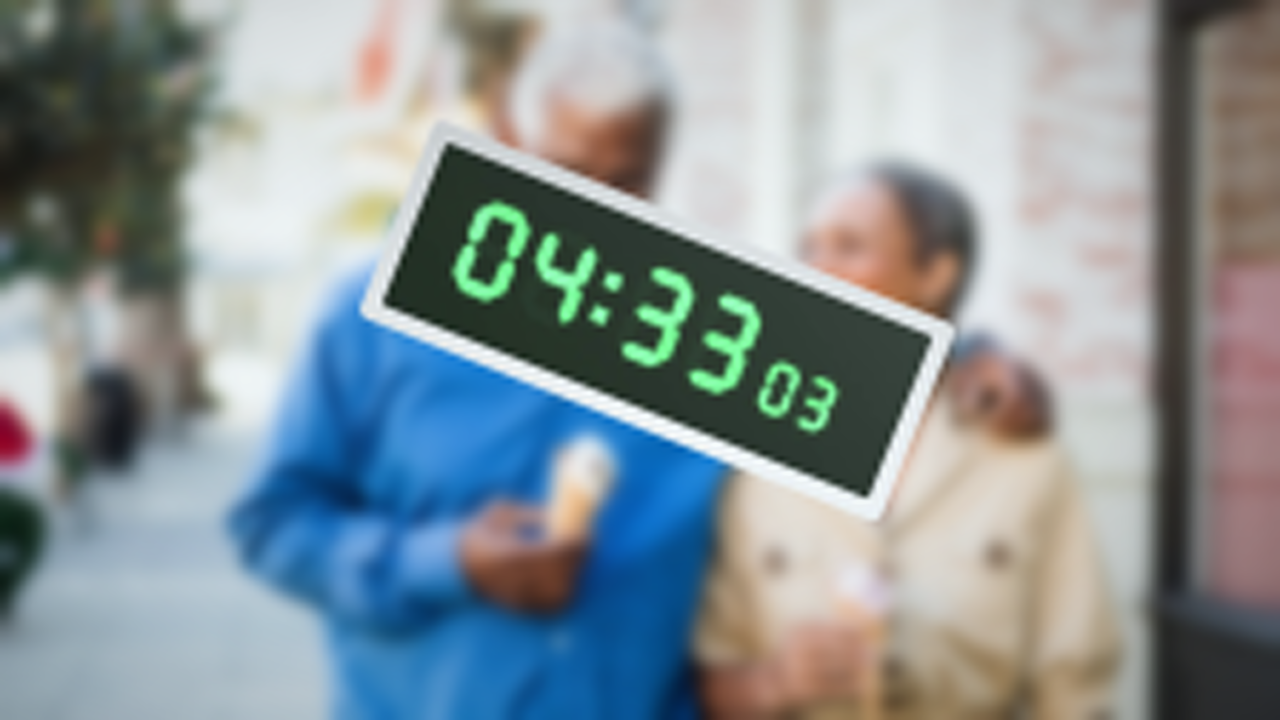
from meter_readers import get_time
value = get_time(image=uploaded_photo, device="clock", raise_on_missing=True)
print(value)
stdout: 4:33:03
